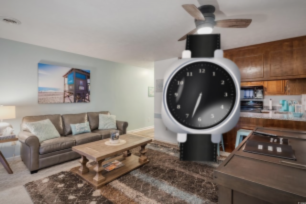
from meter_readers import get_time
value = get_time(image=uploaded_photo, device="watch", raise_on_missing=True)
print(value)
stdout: 6:33
